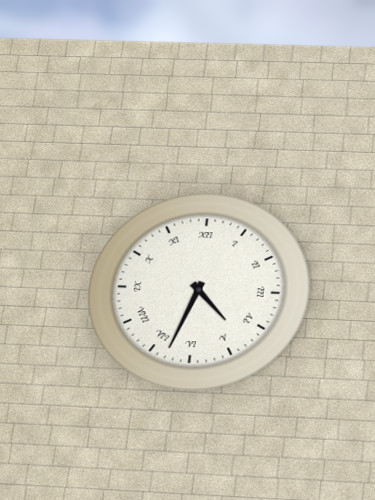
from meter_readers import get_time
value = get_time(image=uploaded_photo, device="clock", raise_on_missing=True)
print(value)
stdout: 4:33
